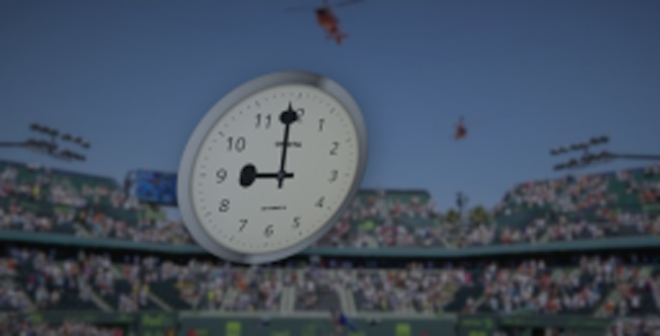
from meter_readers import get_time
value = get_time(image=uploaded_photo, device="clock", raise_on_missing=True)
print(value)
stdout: 8:59
